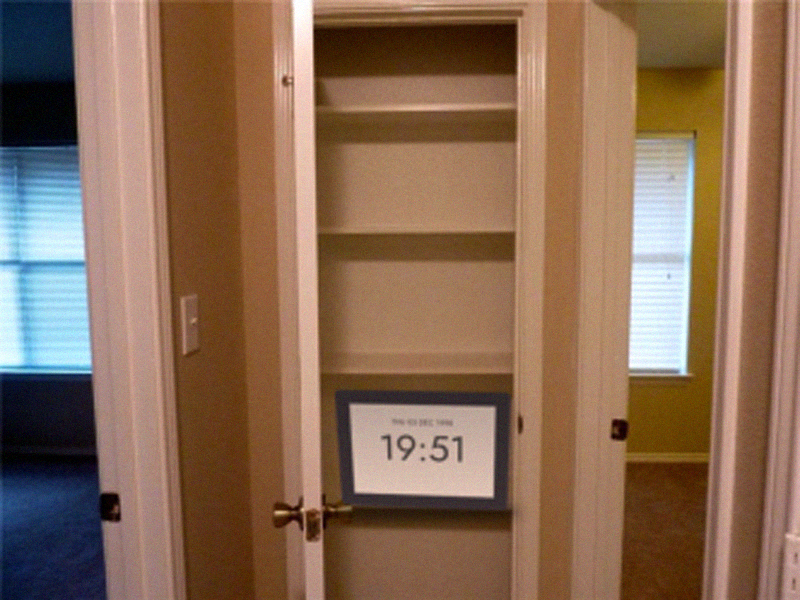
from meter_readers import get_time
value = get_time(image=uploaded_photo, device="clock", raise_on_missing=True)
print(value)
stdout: 19:51
